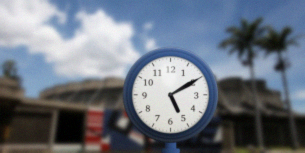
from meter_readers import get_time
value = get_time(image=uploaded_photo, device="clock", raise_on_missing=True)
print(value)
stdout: 5:10
